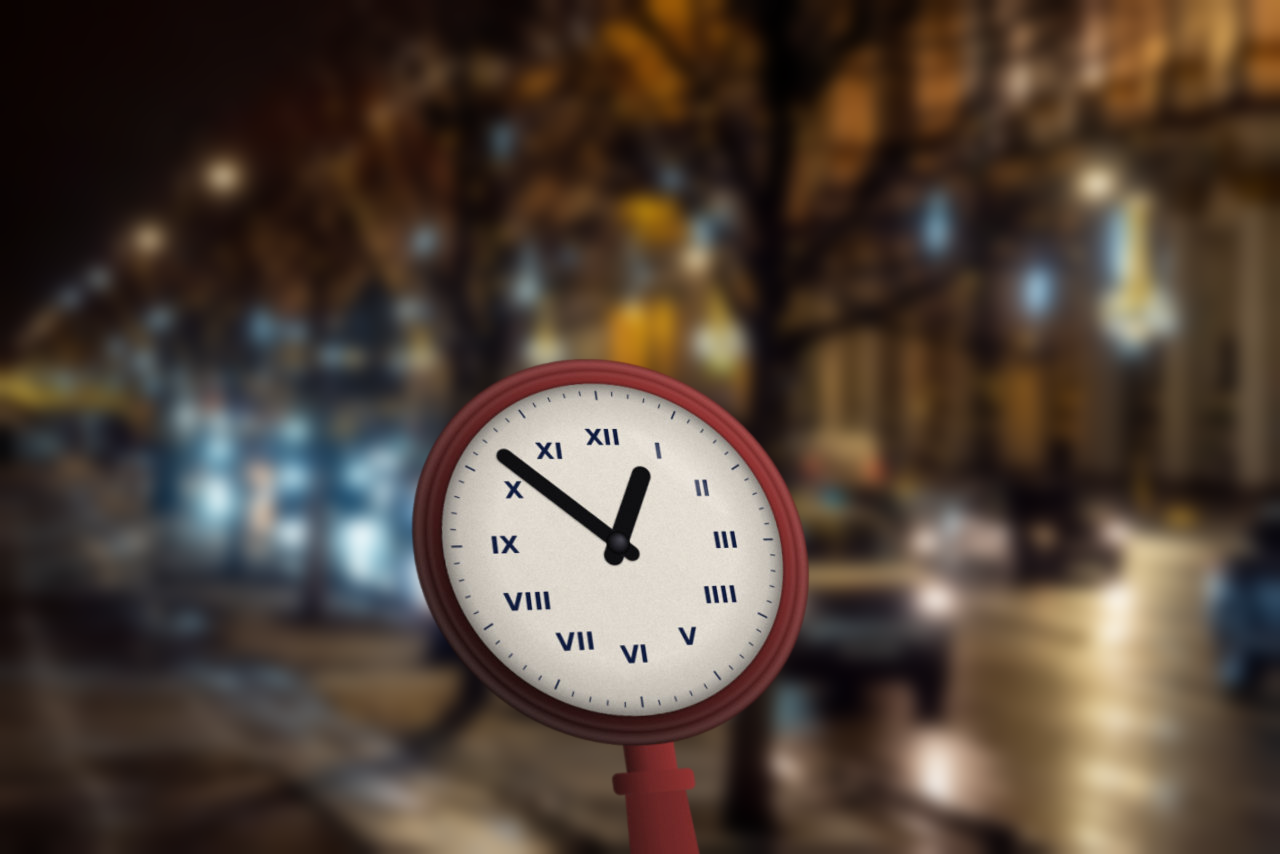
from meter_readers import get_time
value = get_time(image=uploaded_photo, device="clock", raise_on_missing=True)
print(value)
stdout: 12:52
